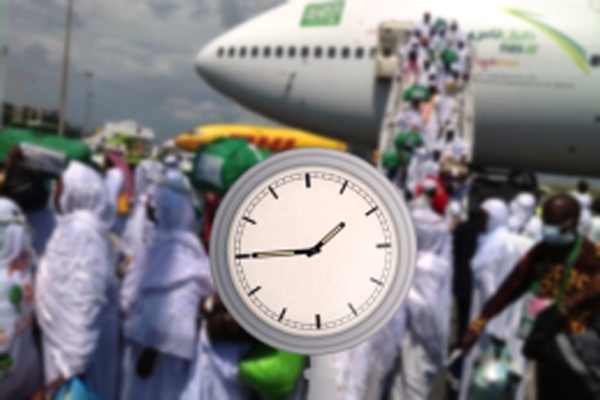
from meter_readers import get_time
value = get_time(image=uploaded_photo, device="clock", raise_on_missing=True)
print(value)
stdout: 1:45
